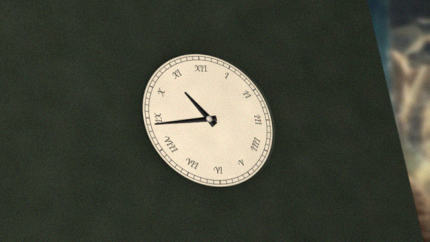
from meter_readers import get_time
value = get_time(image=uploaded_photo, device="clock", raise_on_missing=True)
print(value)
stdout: 10:44
